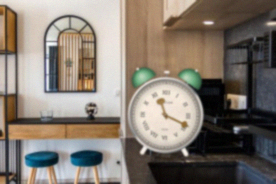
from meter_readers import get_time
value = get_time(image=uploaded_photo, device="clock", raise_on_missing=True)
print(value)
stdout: 11:19
